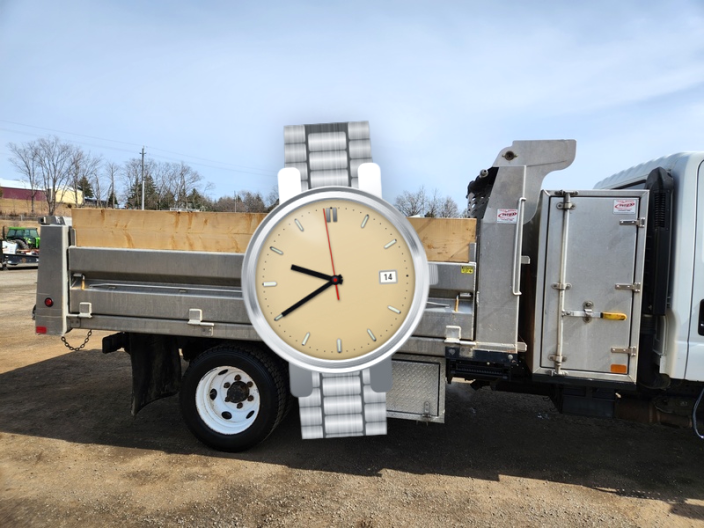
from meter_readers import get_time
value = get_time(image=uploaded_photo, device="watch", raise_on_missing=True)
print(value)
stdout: 9:39:59
